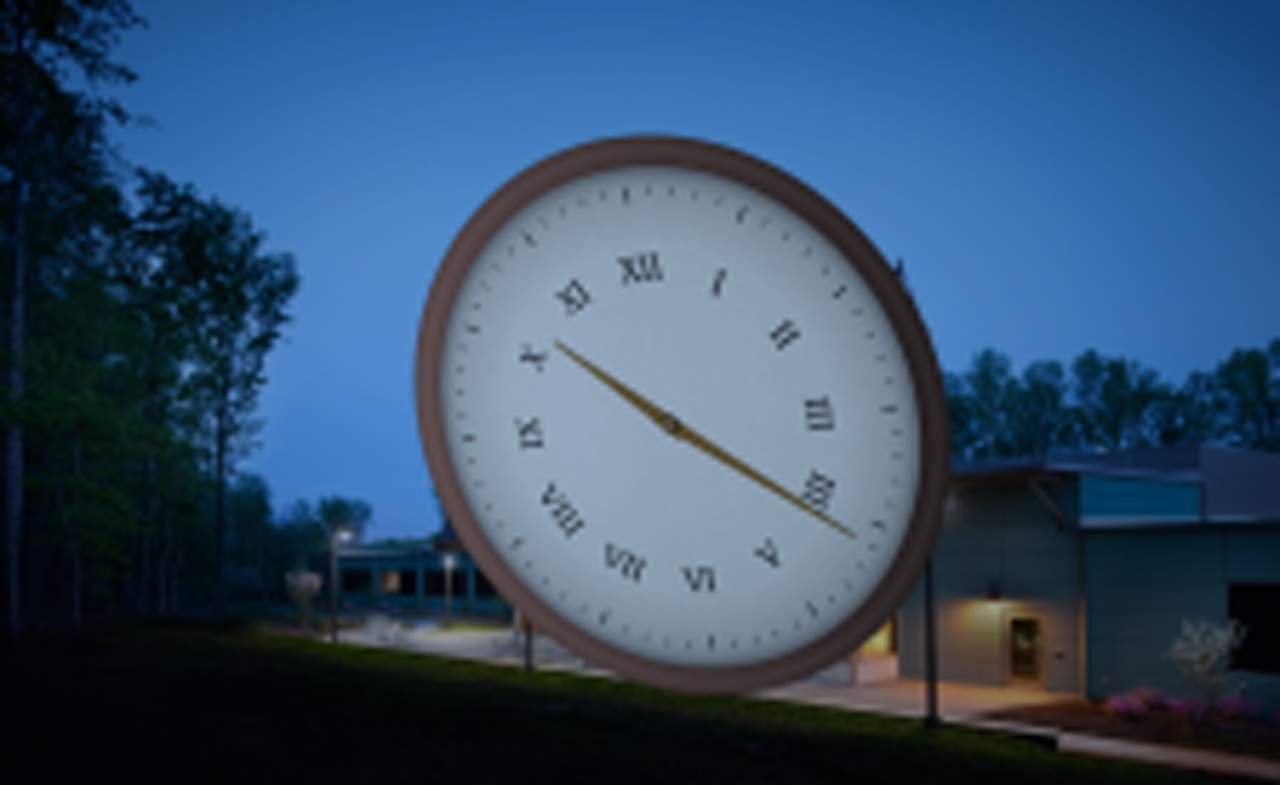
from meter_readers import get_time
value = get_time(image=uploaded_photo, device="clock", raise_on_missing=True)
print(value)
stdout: 10:21
